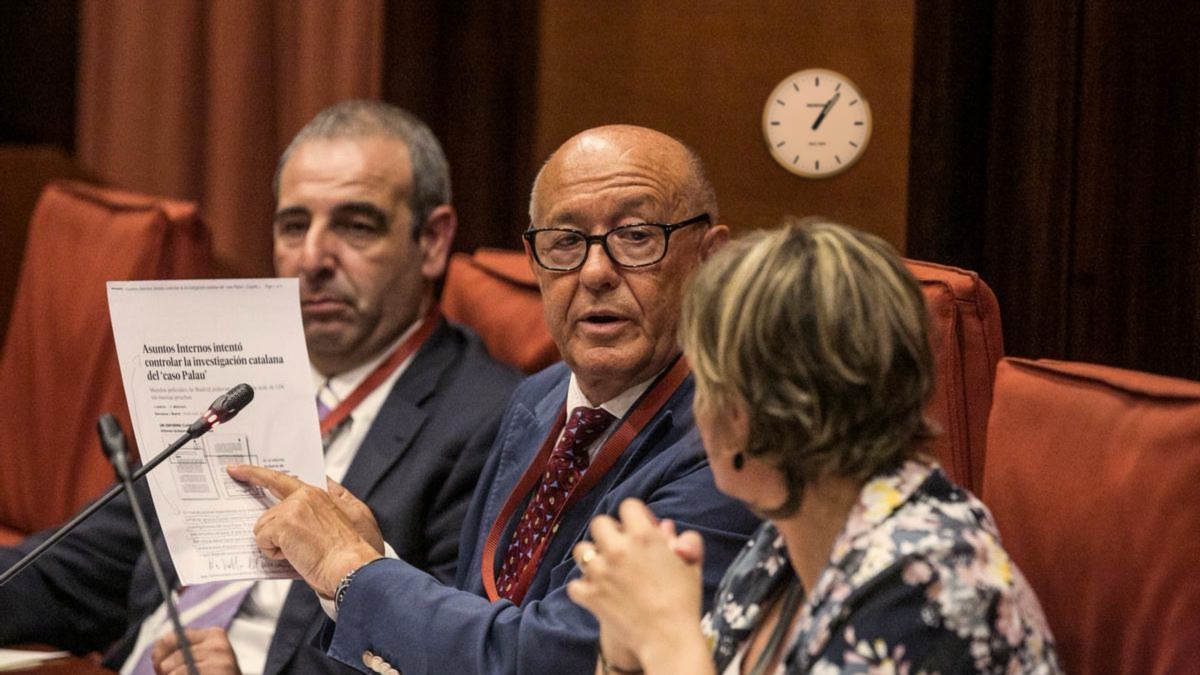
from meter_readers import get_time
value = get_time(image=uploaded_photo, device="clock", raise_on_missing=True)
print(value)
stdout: 1:06
